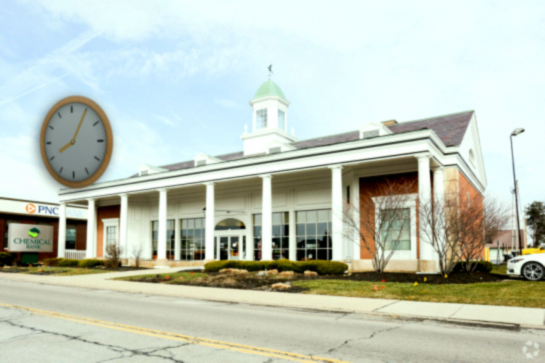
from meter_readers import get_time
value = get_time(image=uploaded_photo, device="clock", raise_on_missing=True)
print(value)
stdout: 8:05
